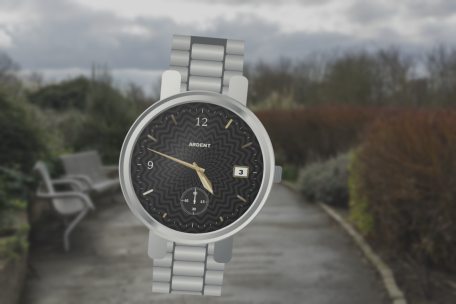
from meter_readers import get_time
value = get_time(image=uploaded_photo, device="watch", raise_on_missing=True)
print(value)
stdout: 4:48
